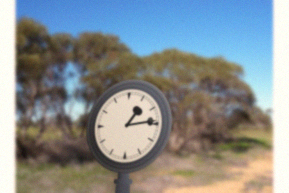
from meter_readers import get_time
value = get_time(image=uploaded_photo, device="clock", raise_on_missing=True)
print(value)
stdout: 1:14
